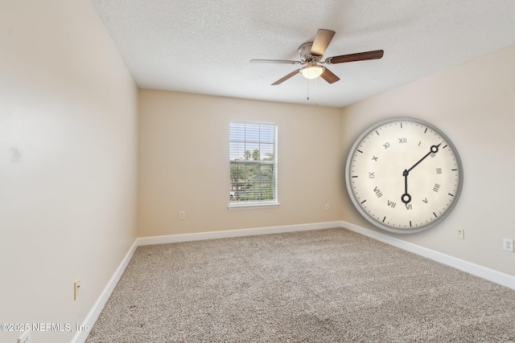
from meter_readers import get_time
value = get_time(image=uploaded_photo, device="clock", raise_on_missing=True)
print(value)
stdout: 6:09
